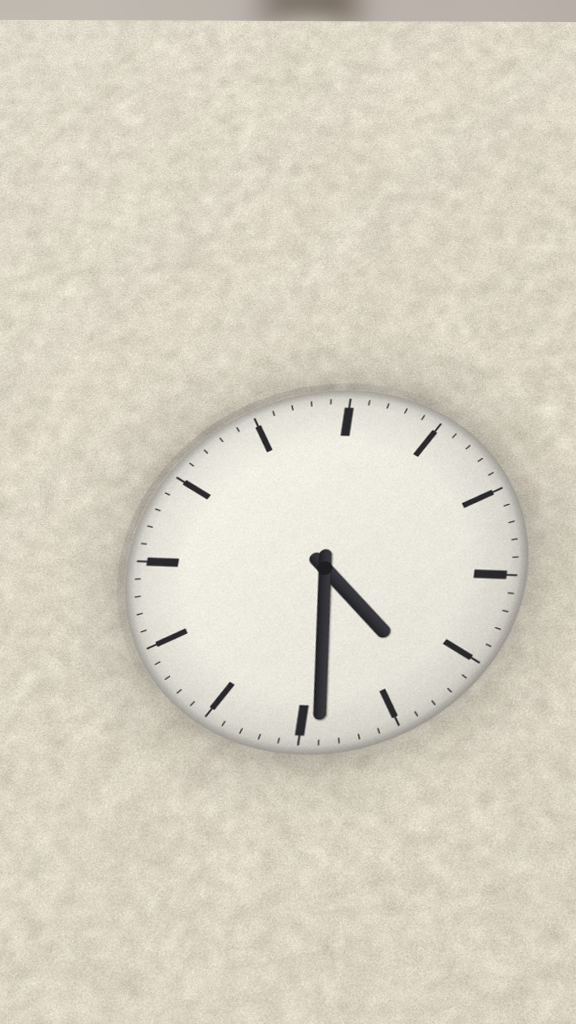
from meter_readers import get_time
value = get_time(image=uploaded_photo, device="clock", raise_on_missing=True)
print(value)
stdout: 4:29
